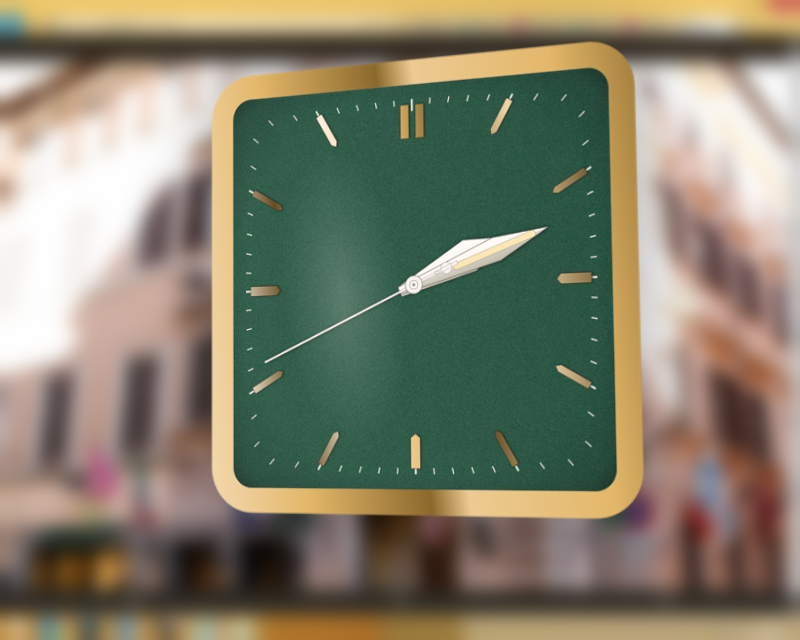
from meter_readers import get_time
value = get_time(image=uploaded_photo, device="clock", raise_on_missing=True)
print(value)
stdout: 2:11:41
